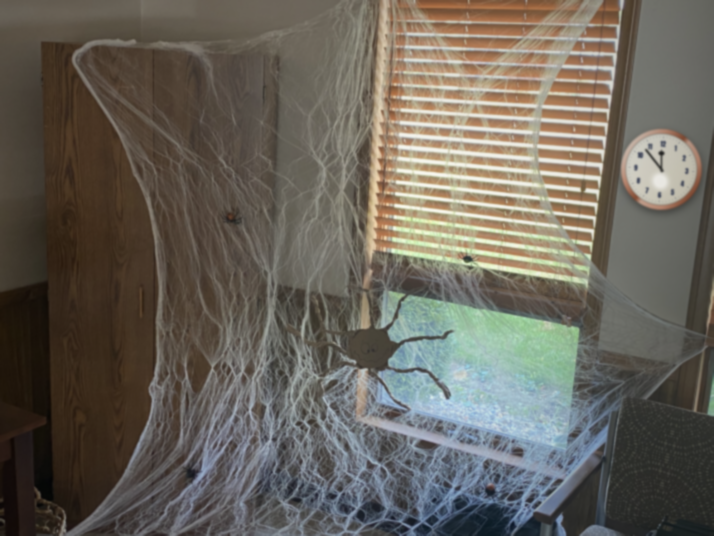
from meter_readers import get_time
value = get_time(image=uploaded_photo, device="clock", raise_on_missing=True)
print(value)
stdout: 11:53
